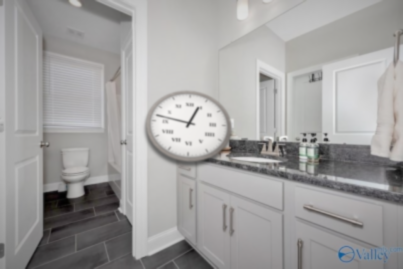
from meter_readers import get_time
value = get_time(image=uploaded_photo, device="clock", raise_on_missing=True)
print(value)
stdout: 12:47
